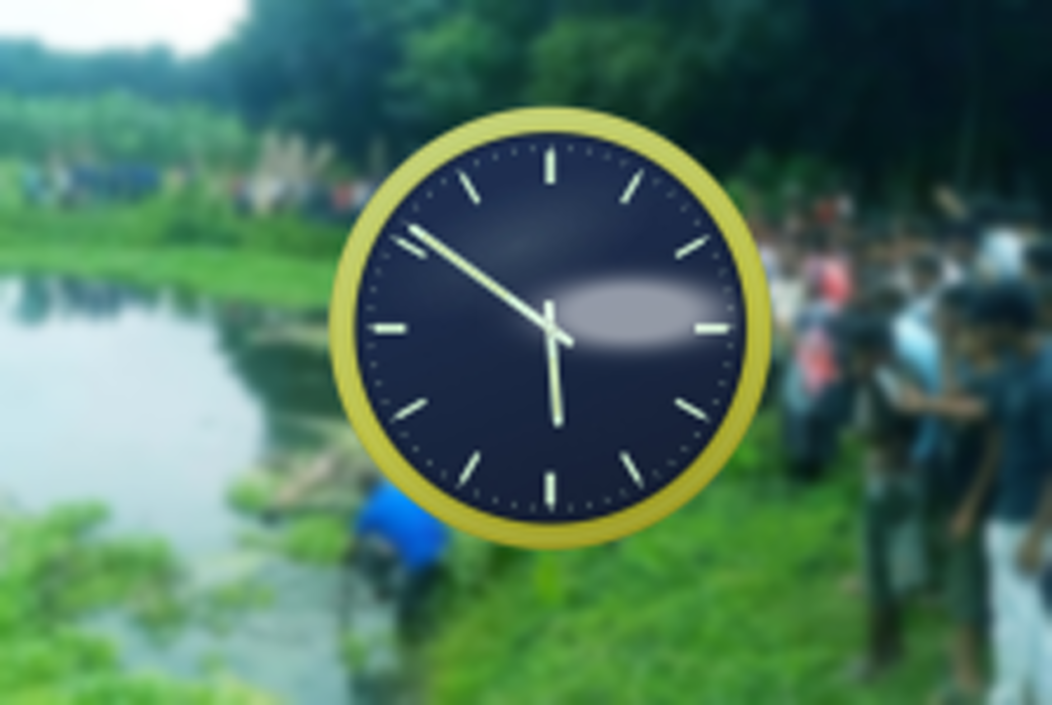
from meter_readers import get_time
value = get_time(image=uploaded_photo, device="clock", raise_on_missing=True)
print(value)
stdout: 5:51
